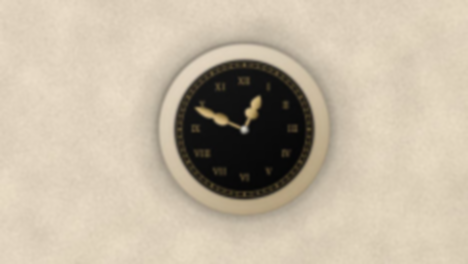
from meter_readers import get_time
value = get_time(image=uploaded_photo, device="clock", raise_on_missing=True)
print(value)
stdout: 12:49
